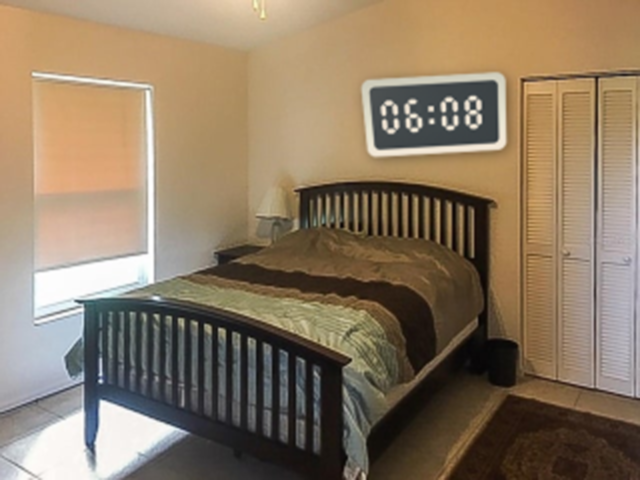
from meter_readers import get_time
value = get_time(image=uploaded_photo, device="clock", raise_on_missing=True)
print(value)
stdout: 6:08
